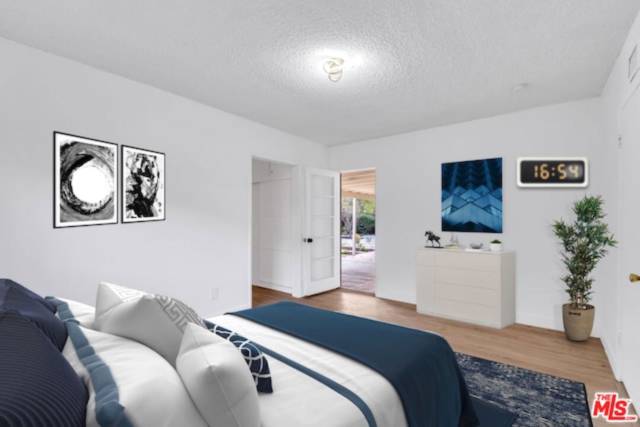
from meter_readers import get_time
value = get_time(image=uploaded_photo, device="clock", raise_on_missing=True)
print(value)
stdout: 16:54
